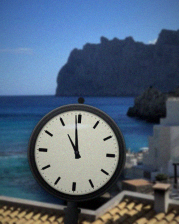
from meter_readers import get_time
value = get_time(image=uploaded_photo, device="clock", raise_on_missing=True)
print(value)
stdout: 10:59
